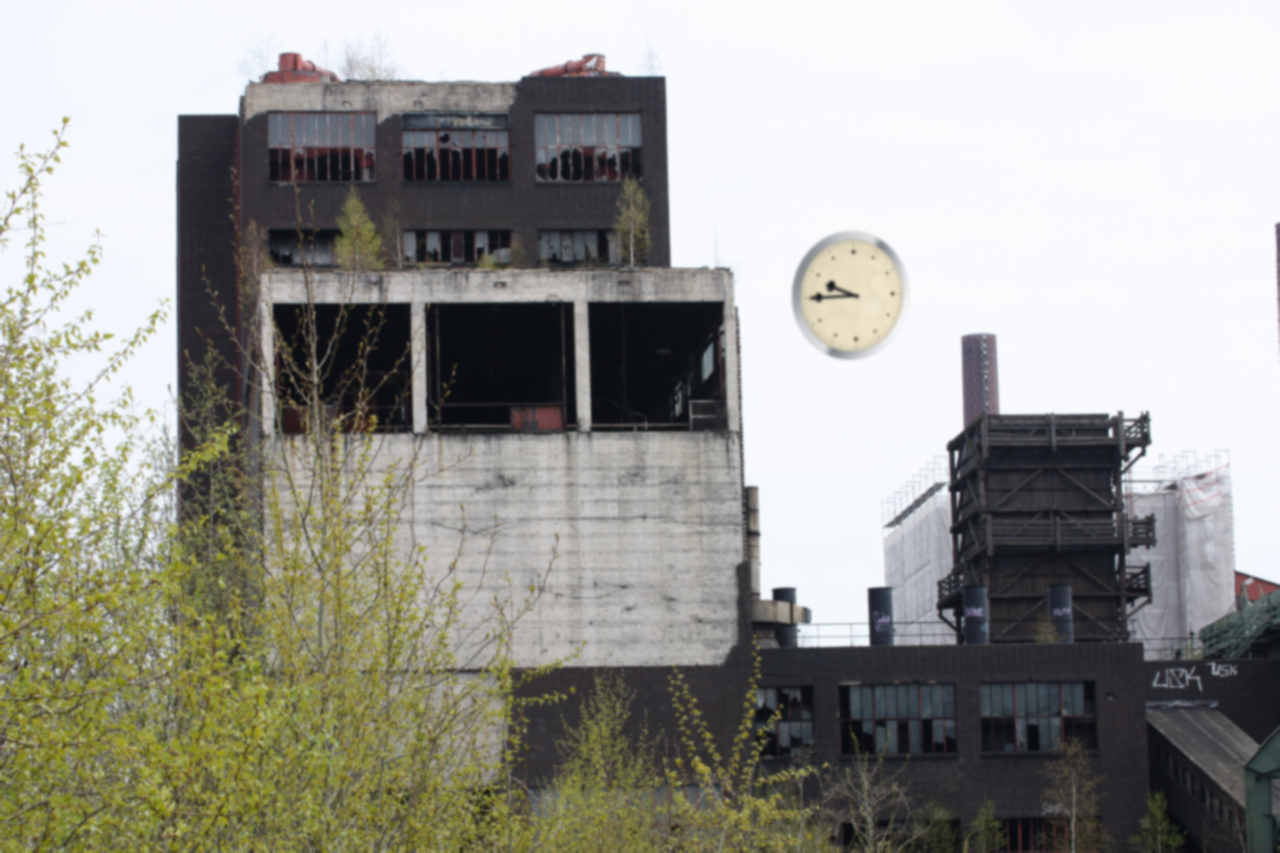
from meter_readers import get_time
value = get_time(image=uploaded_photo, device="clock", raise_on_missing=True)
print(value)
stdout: 9:45
